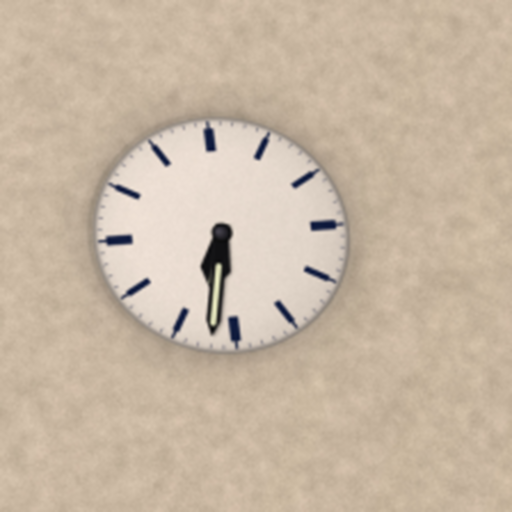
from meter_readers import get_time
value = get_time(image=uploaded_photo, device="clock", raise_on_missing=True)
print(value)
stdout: 6:32
